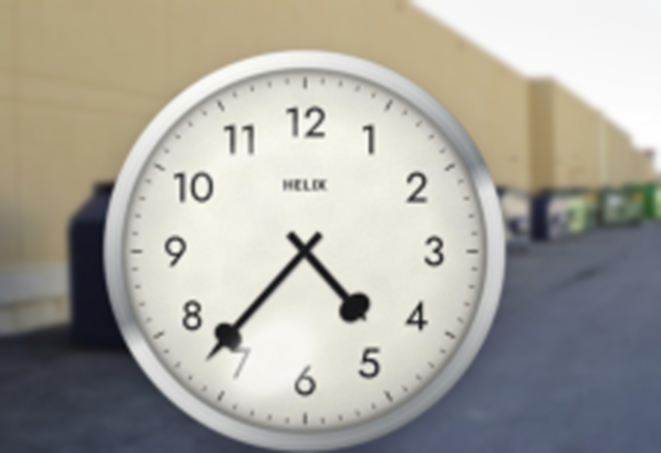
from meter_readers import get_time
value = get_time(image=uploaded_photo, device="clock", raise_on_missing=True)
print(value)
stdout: 4:37
